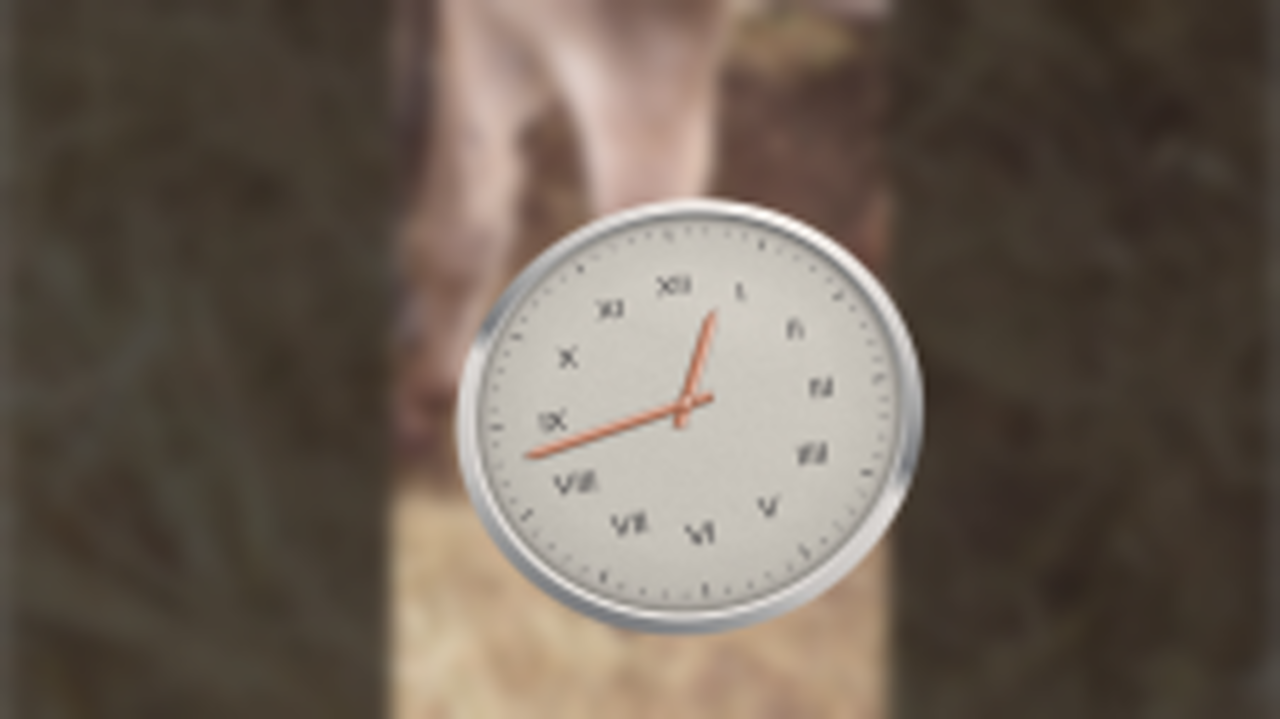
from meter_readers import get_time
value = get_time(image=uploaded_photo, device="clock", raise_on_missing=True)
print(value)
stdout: 12:43
